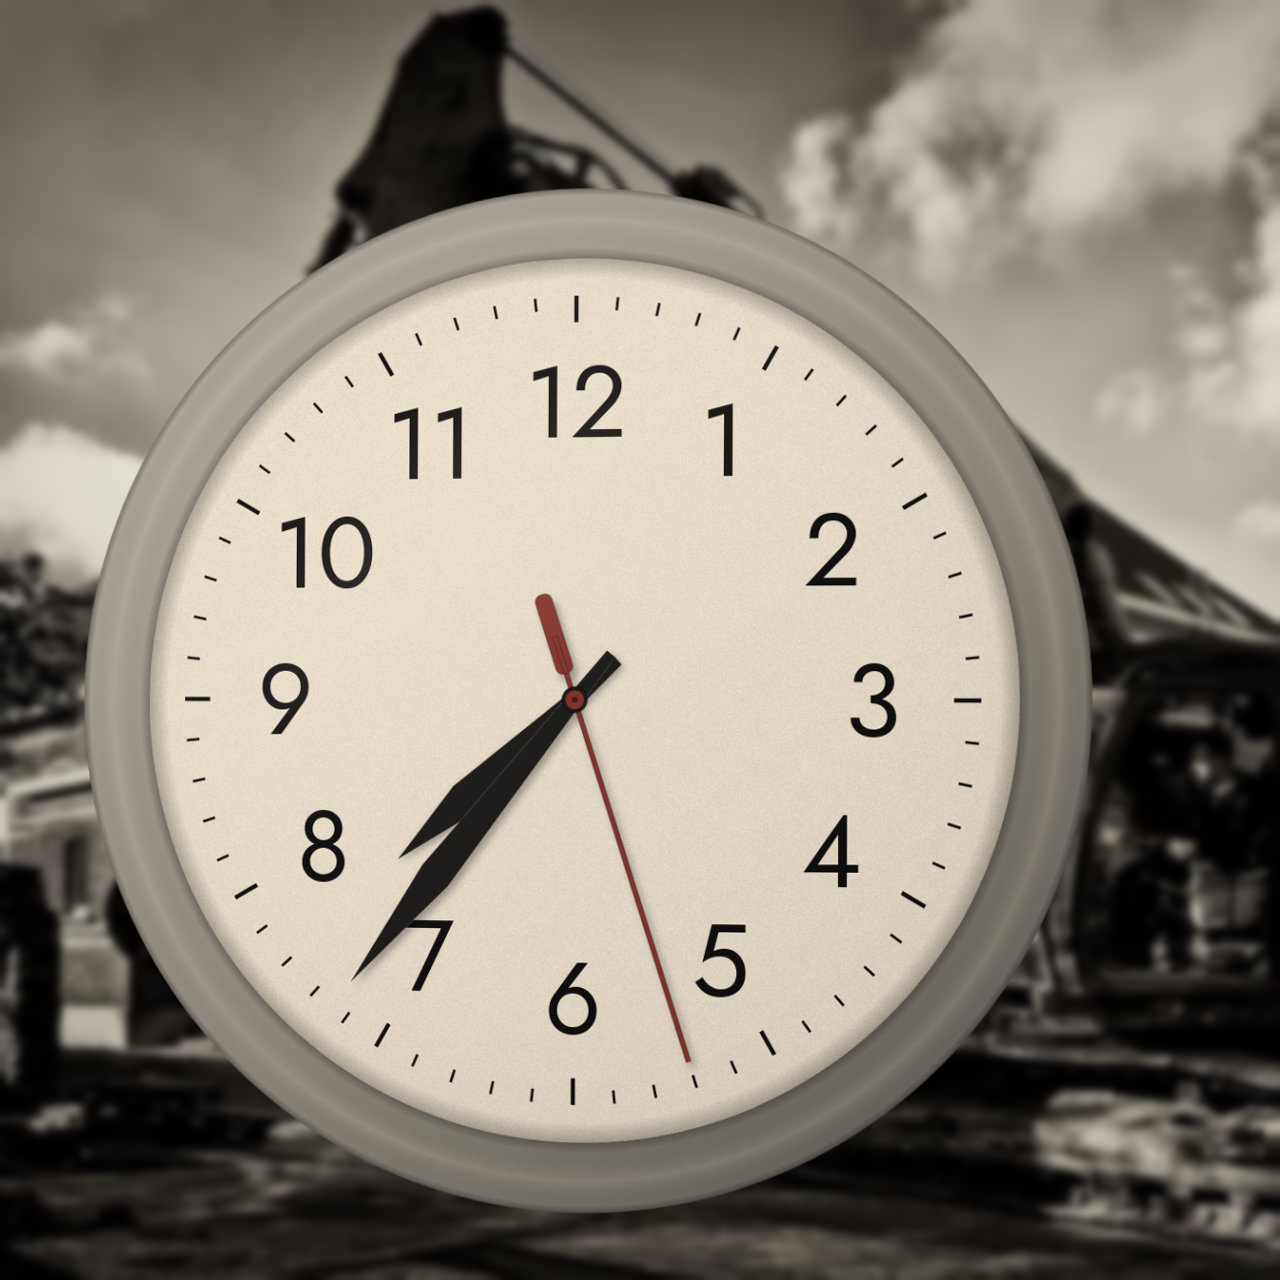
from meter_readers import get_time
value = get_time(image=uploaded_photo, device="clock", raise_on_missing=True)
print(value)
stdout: 7:36:27
